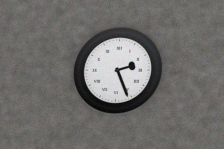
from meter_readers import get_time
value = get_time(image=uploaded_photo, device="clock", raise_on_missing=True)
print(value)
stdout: 2:26
